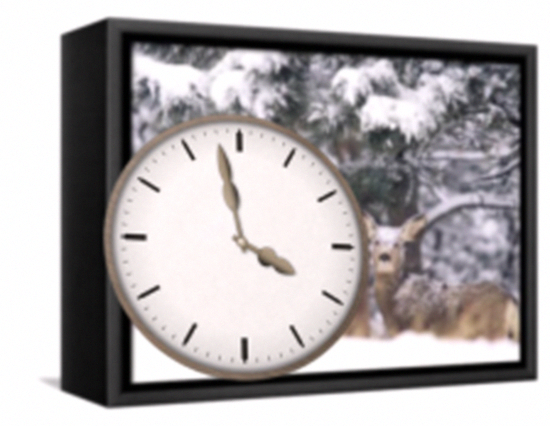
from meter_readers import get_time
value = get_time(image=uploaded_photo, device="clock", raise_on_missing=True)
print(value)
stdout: 3:58
